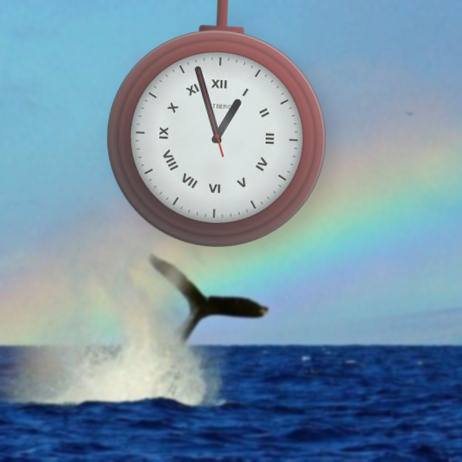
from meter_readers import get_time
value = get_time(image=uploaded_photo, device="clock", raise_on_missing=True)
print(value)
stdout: 12:56:57
